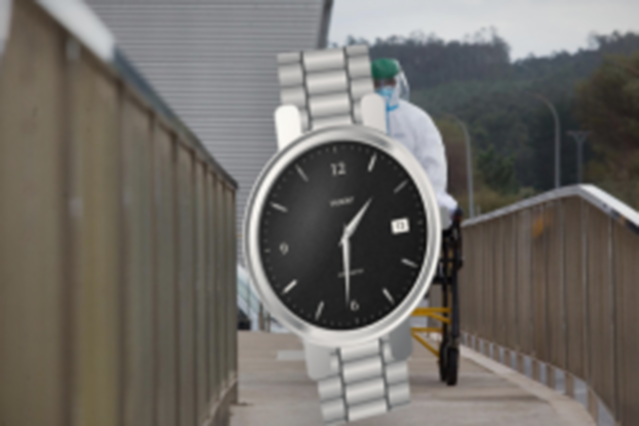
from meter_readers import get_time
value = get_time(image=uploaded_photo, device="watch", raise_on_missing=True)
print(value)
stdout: 1:31
